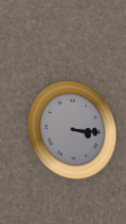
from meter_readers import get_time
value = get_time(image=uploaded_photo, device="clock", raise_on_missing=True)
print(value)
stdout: 3:15
